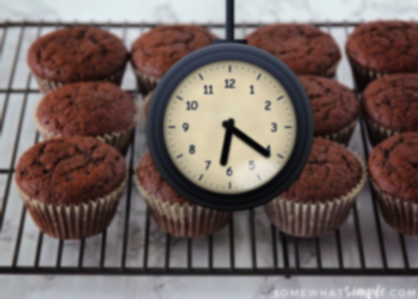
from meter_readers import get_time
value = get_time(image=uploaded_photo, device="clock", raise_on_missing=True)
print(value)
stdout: 6:21
